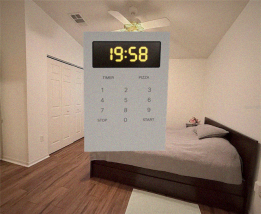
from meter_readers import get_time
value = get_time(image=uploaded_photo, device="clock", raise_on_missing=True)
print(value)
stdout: 19:58
